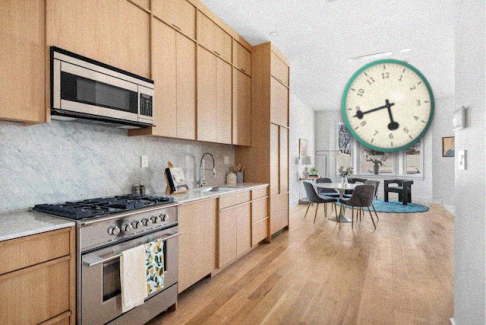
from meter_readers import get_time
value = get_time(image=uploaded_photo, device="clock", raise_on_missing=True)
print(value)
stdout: 5:43
